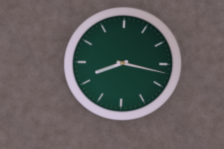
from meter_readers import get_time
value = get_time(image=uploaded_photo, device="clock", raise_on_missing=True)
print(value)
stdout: 8:17
